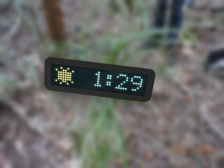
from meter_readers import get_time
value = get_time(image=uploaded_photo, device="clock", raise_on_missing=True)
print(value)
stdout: 1:29
